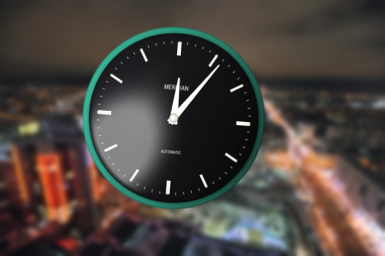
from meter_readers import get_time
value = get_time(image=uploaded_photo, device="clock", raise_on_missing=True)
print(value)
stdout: 12:06
